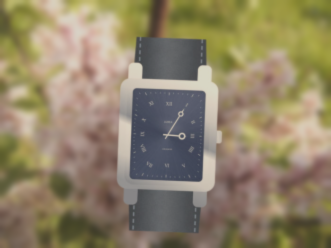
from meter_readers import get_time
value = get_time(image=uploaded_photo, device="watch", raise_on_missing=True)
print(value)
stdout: 3:05
